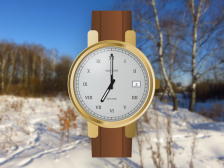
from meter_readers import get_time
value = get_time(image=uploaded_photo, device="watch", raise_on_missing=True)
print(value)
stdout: 7:00
